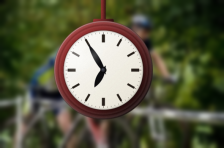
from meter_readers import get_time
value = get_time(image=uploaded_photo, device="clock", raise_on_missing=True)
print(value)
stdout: 6:55
